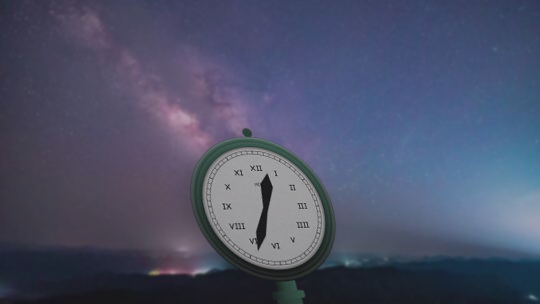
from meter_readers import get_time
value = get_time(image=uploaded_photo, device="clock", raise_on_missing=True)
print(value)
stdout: 12:34
